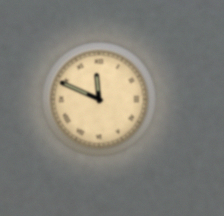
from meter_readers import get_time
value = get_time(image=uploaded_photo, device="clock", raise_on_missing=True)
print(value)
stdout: 11:49
